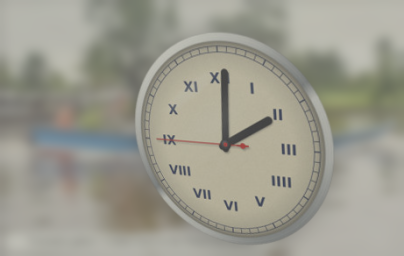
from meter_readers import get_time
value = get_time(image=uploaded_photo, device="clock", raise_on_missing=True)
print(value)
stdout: 2:00:45
